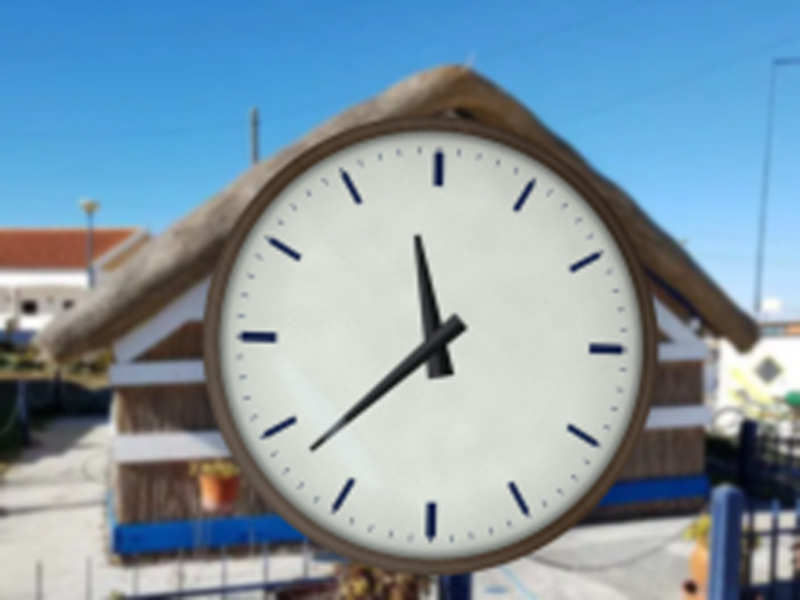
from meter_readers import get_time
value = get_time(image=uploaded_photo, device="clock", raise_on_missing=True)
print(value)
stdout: 11:38
